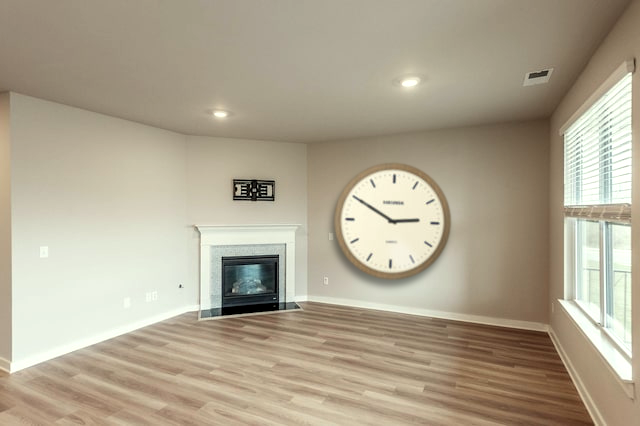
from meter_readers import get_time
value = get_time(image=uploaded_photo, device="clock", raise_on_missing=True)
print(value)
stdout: 2:50
